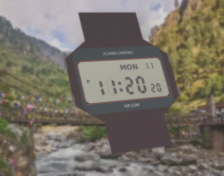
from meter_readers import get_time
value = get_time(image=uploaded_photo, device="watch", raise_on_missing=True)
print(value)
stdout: 11:20
